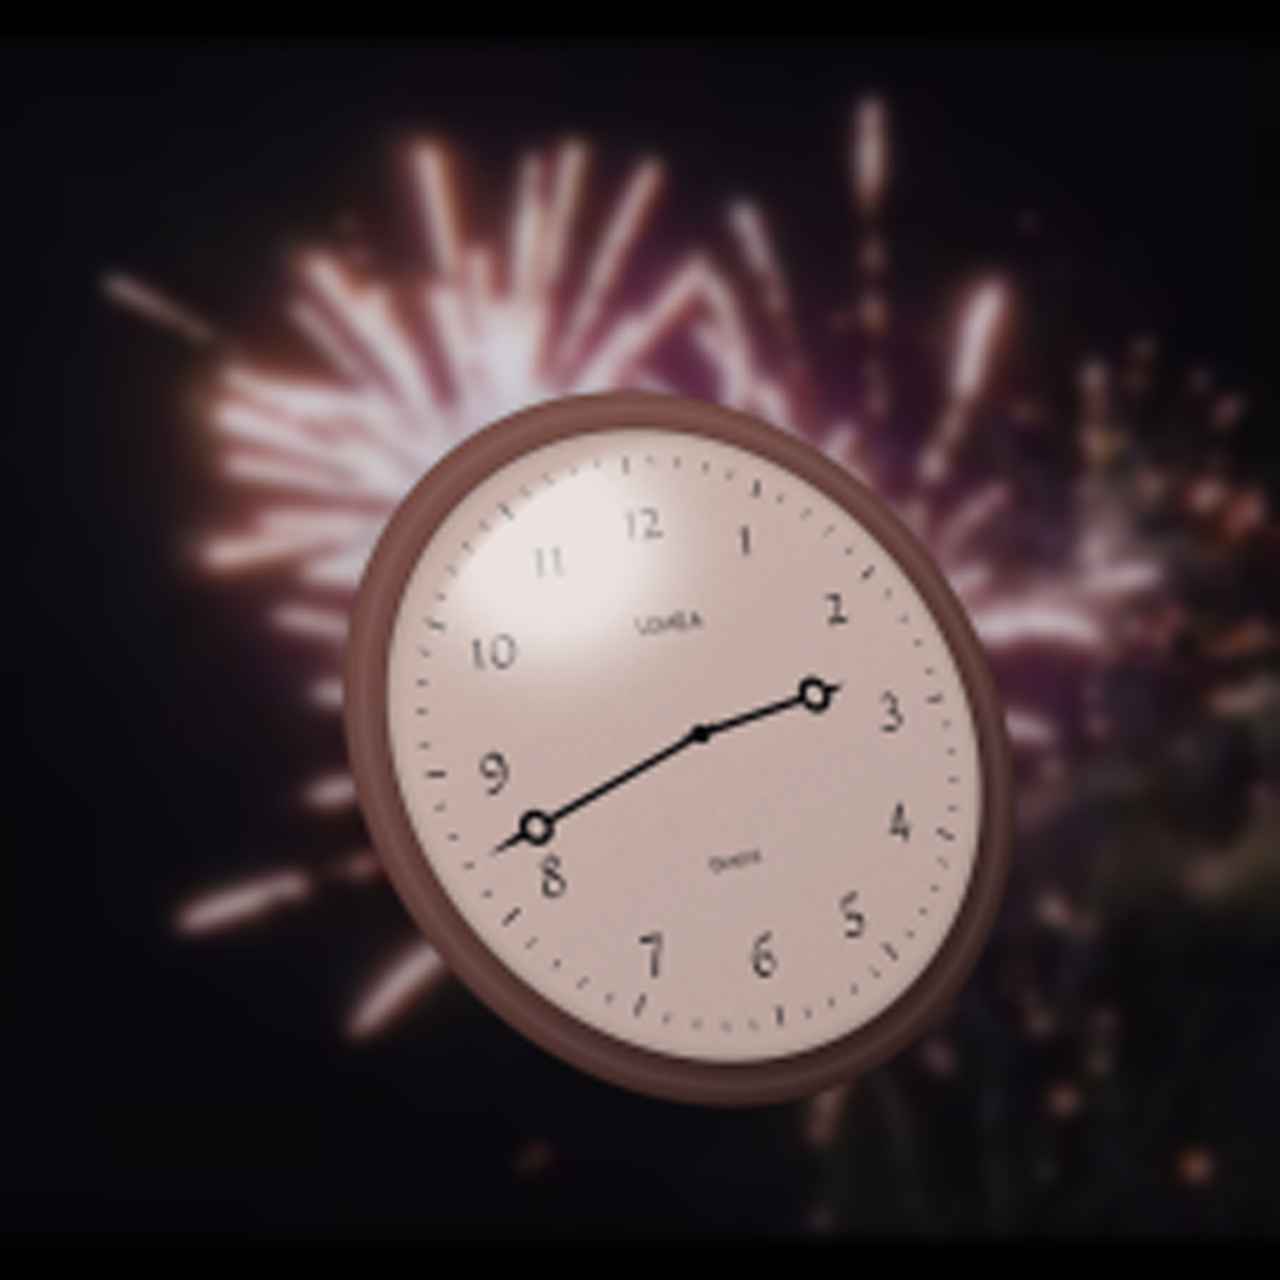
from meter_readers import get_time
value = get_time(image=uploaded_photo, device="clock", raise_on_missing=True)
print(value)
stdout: 2:42
